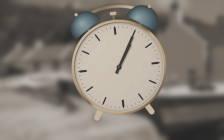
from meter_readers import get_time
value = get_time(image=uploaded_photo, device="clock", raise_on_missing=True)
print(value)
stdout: 1:05
